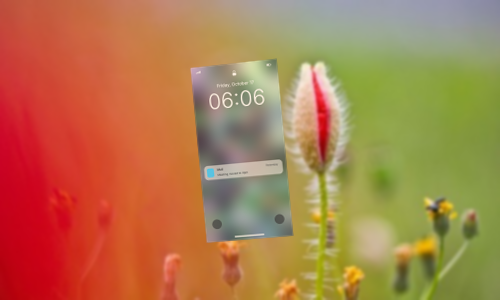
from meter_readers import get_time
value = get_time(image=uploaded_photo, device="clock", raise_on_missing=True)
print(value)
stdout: 6:06
